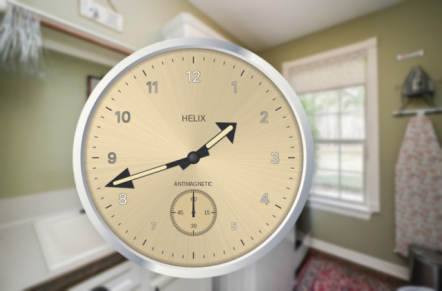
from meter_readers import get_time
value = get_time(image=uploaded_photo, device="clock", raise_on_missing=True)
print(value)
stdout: 1:42
